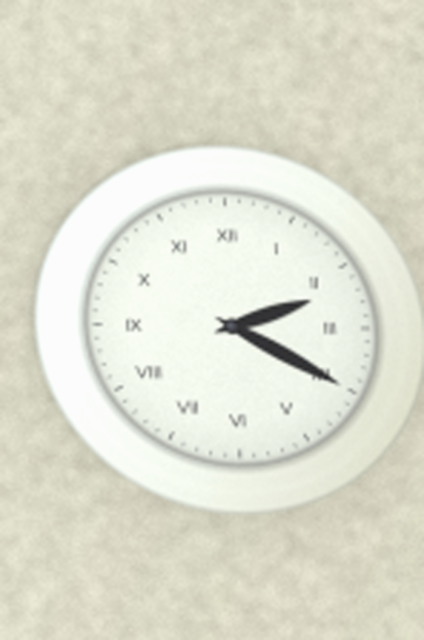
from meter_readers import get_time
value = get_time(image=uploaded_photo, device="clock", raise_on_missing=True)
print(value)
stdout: 2:20
